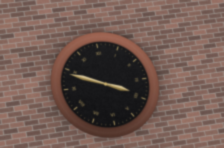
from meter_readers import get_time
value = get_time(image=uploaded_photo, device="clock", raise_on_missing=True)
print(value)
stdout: 3:49
